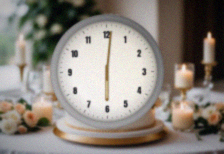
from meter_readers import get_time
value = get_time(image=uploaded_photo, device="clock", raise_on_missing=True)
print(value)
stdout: 6:01
